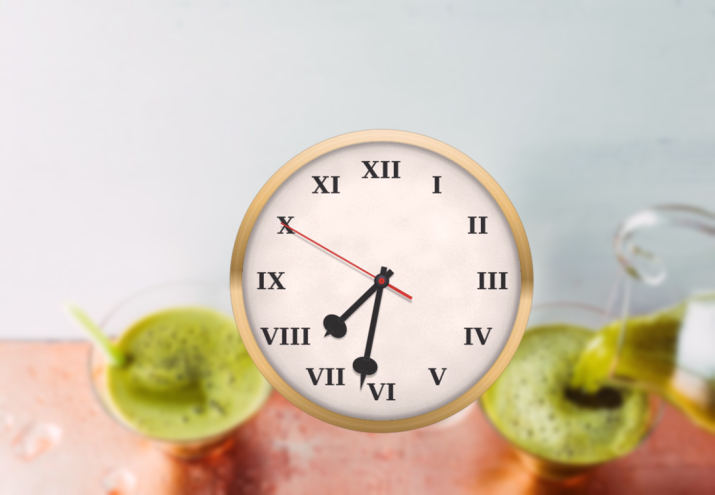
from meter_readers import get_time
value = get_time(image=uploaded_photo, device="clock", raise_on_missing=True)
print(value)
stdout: 7:31:50
